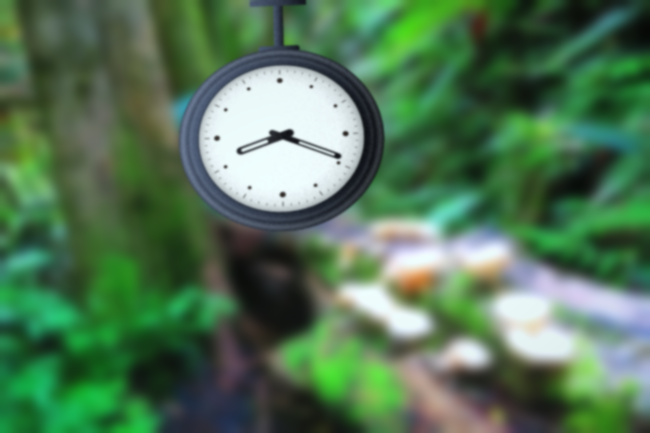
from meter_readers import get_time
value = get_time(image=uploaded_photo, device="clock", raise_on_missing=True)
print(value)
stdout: 8:19
